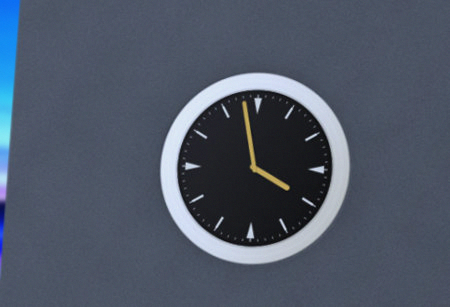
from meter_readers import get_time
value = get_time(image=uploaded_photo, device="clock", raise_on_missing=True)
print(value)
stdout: 3:58
